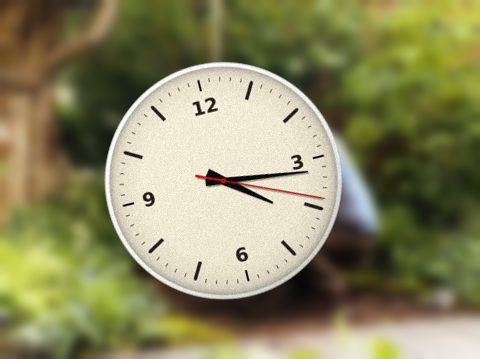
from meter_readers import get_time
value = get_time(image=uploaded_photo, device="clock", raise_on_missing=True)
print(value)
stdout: 4:16:19
